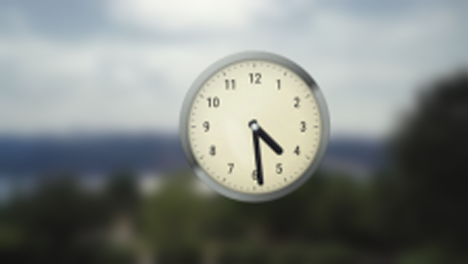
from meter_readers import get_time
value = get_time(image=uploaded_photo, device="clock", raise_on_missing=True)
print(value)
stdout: 4:29
